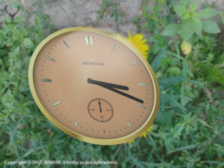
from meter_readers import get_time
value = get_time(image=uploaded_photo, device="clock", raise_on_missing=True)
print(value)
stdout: 3:19
